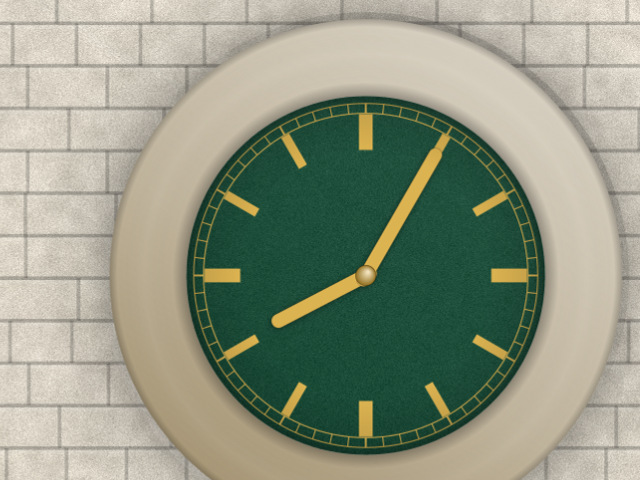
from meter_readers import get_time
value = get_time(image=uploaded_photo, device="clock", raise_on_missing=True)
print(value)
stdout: 8:05
